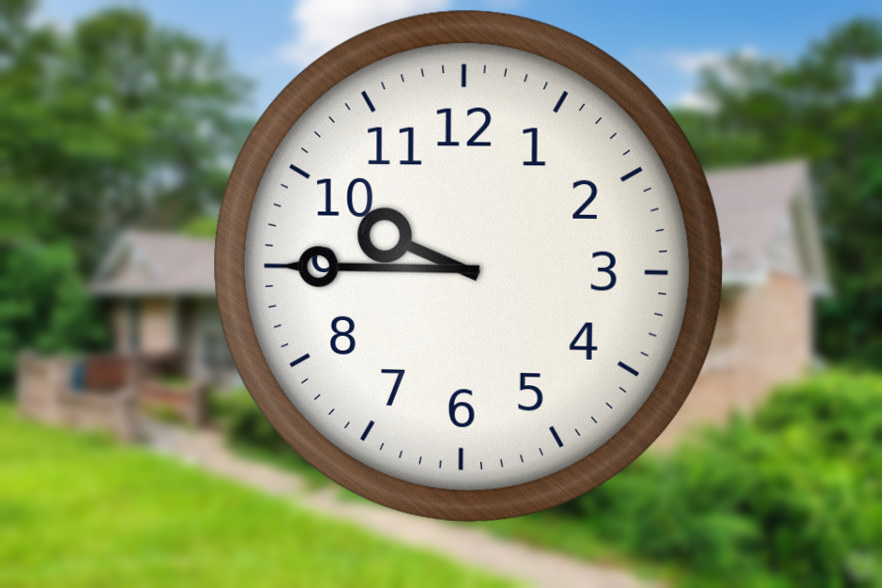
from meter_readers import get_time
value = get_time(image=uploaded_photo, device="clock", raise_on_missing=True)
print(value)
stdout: 9:45
